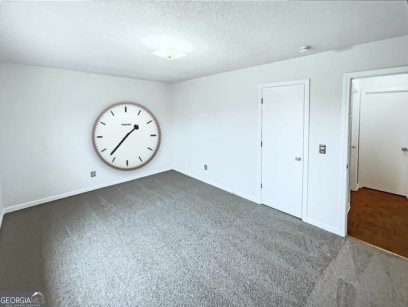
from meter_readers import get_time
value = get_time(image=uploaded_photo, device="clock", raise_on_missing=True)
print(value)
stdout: 1:37
